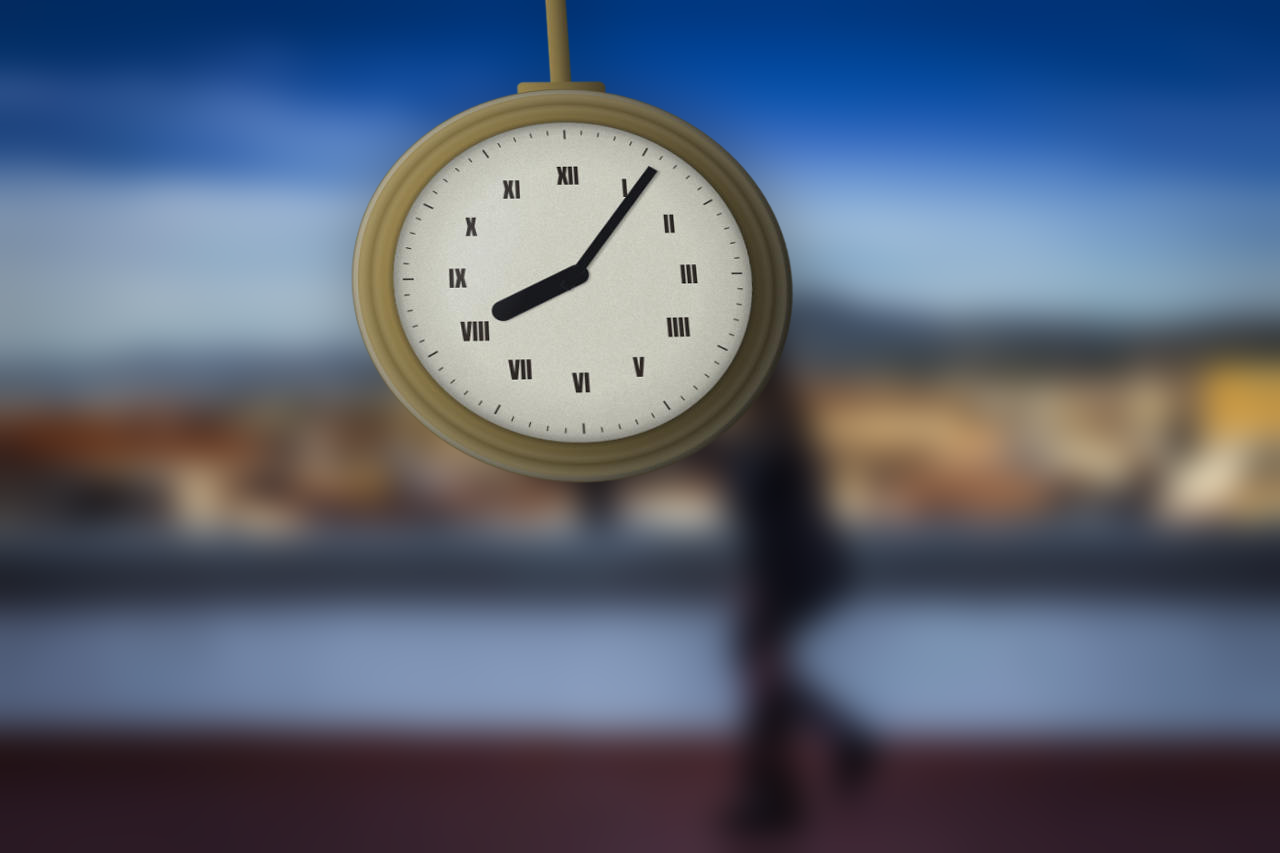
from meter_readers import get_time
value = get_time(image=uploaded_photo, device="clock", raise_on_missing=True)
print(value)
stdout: 8:06
